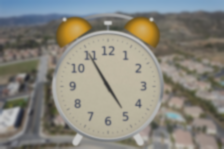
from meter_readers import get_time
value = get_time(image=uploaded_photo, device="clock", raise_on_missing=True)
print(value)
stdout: 4:55
